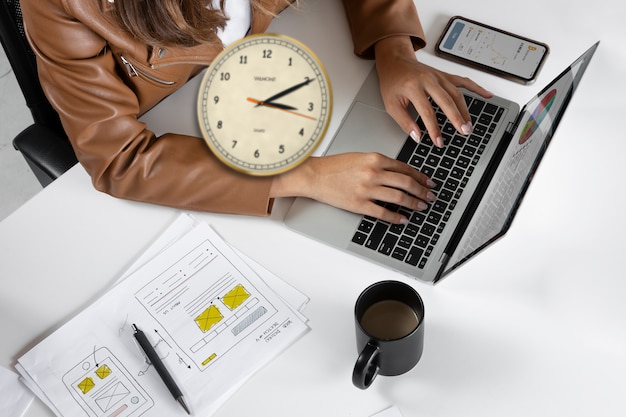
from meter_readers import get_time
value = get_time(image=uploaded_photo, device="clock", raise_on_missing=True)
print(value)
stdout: 3:10:17
